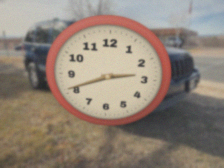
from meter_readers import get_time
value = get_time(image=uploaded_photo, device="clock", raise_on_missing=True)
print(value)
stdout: 2:41
